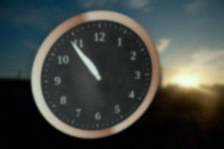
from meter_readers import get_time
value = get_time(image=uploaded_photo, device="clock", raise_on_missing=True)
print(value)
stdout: 10:54
